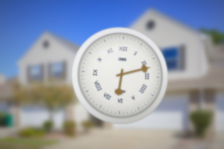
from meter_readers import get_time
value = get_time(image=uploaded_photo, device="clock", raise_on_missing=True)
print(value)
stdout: 6:12
